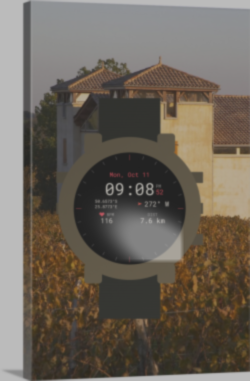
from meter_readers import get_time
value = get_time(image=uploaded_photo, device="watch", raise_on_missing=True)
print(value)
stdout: 9:08
